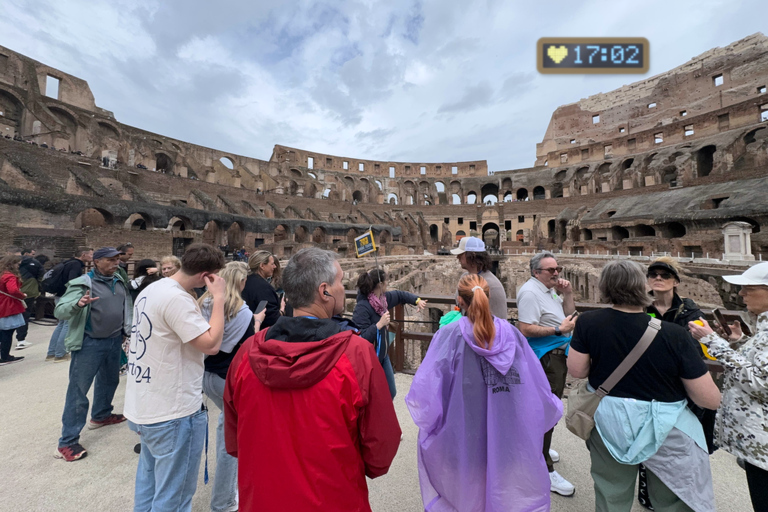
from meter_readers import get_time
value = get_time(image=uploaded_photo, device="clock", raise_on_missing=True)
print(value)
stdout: 17:02
